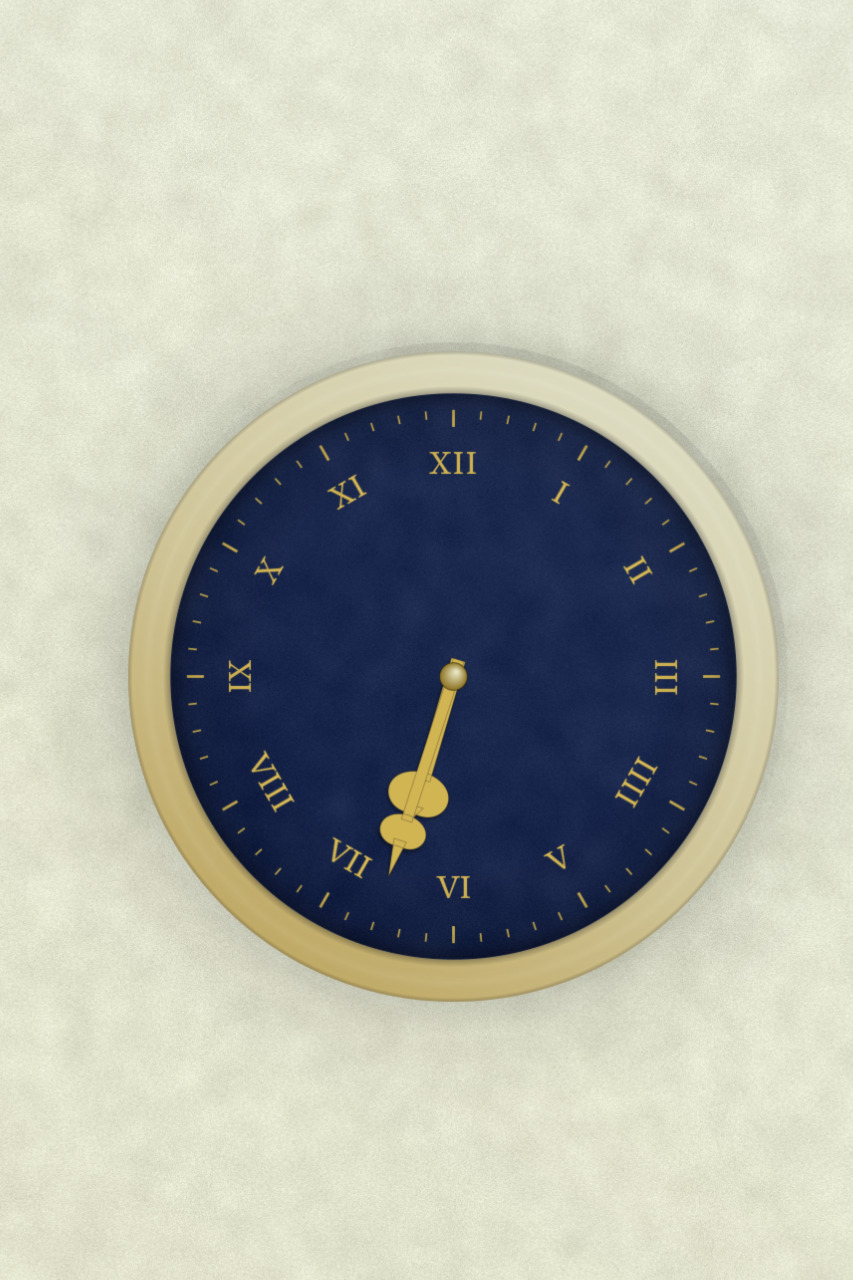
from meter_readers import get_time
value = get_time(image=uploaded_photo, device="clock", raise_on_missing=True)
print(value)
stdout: 6:33
